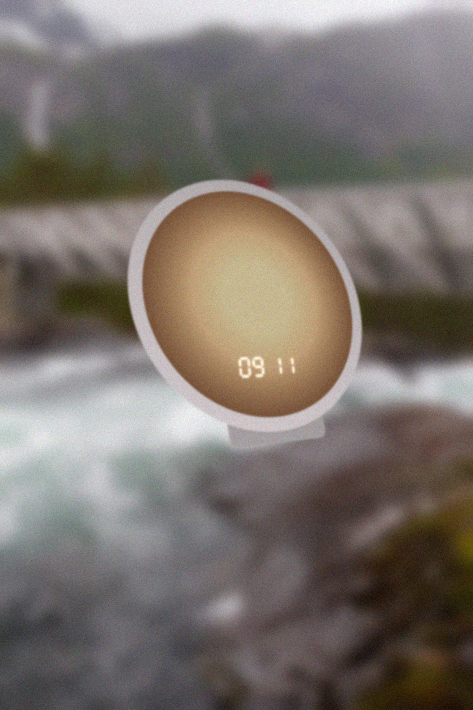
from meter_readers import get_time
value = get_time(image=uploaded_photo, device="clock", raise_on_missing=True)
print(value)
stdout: 9:11
